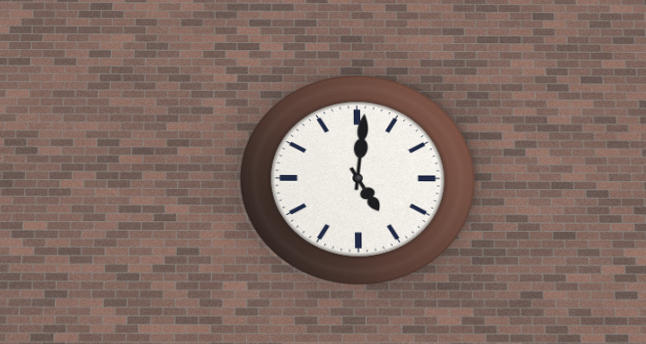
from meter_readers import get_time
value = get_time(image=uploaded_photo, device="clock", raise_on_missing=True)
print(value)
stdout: 5:01
